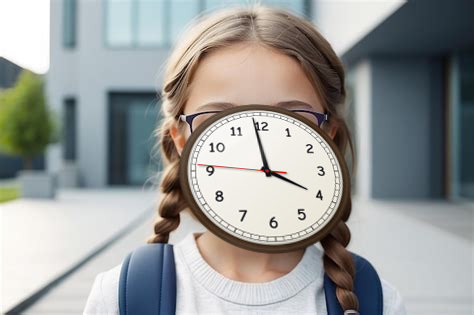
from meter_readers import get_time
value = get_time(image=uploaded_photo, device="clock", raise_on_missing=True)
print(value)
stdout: 3:58:46
